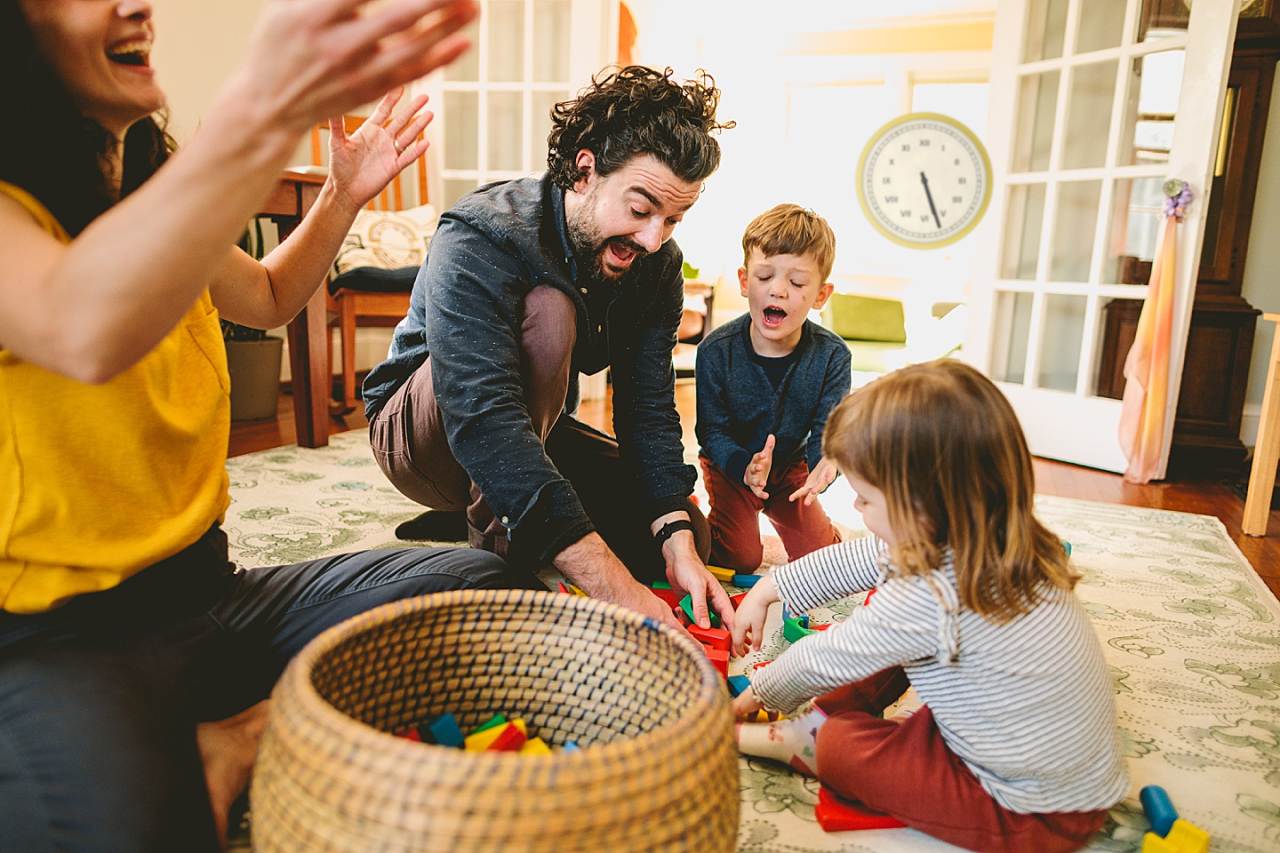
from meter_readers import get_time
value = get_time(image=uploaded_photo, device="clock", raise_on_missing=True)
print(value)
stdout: 5:27
